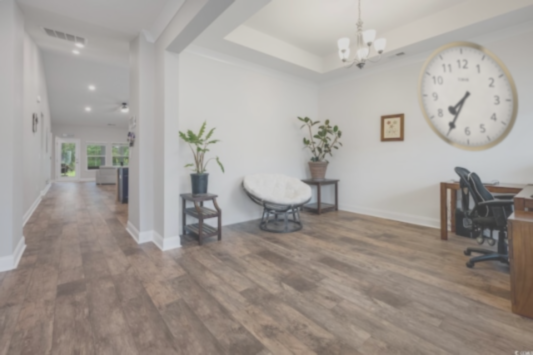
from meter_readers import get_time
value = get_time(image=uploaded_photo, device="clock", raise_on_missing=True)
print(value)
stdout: 7:35
